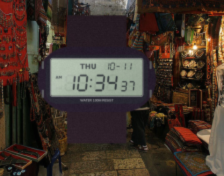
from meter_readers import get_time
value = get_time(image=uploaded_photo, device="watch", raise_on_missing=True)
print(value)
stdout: 10:34:37
